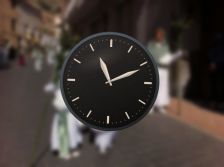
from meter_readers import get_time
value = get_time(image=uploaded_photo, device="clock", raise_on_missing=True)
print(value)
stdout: 11:11
